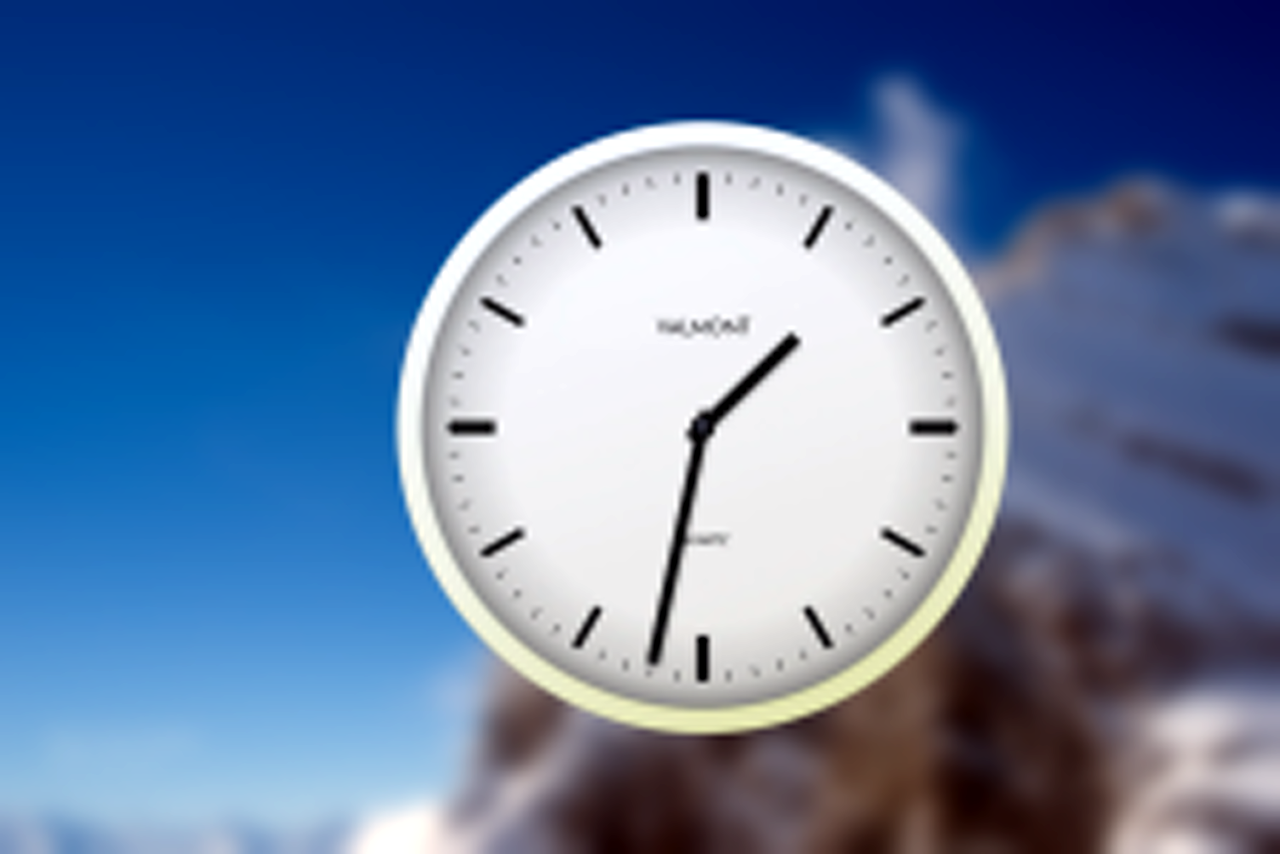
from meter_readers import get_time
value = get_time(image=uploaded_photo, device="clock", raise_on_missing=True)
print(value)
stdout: 1:32
